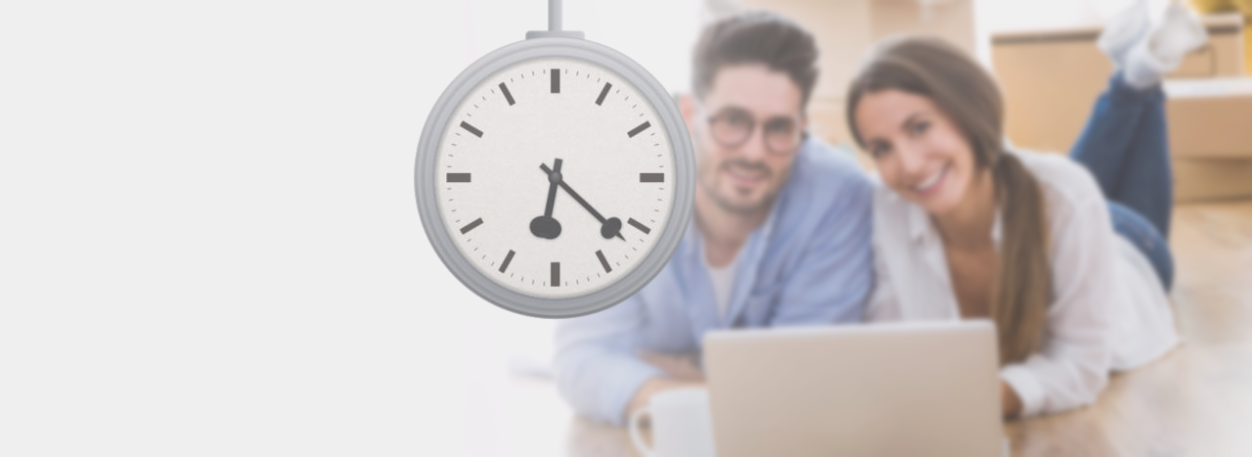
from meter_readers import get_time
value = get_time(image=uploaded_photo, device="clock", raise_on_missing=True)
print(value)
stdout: 6:22
